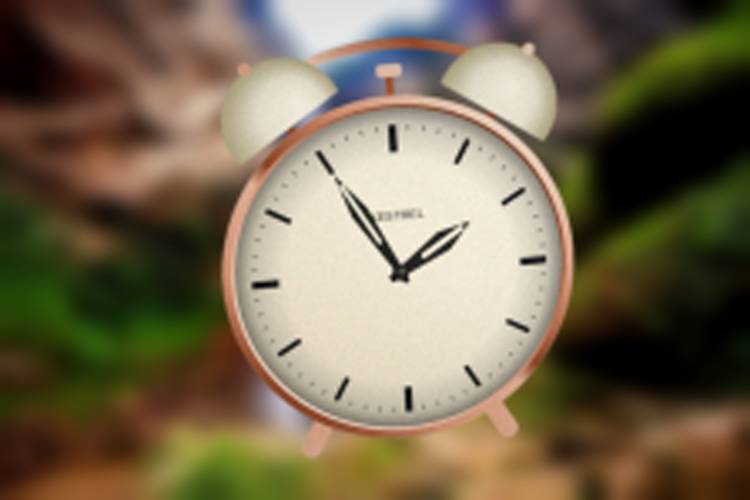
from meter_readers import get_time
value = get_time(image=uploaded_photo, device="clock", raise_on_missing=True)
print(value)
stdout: 1:55
